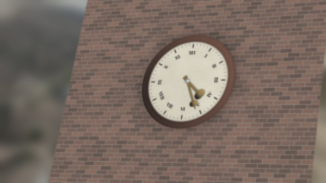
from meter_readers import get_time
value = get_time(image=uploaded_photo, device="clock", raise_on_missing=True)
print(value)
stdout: 4:26
